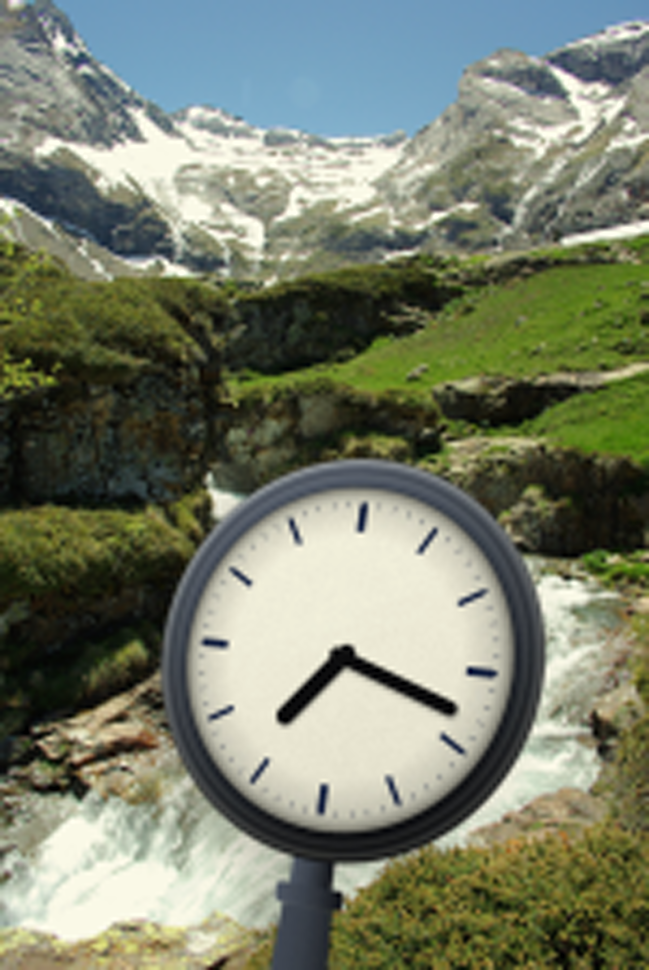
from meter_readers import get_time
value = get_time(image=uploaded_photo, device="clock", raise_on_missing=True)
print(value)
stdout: 7:18
